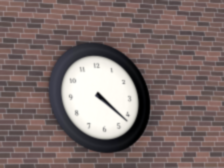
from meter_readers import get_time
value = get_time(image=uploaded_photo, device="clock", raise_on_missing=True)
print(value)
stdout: 4:22
